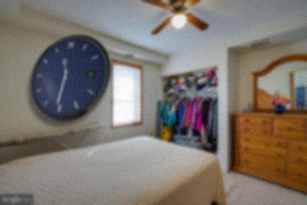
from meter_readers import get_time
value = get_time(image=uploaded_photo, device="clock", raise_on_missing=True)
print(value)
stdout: 11:31
